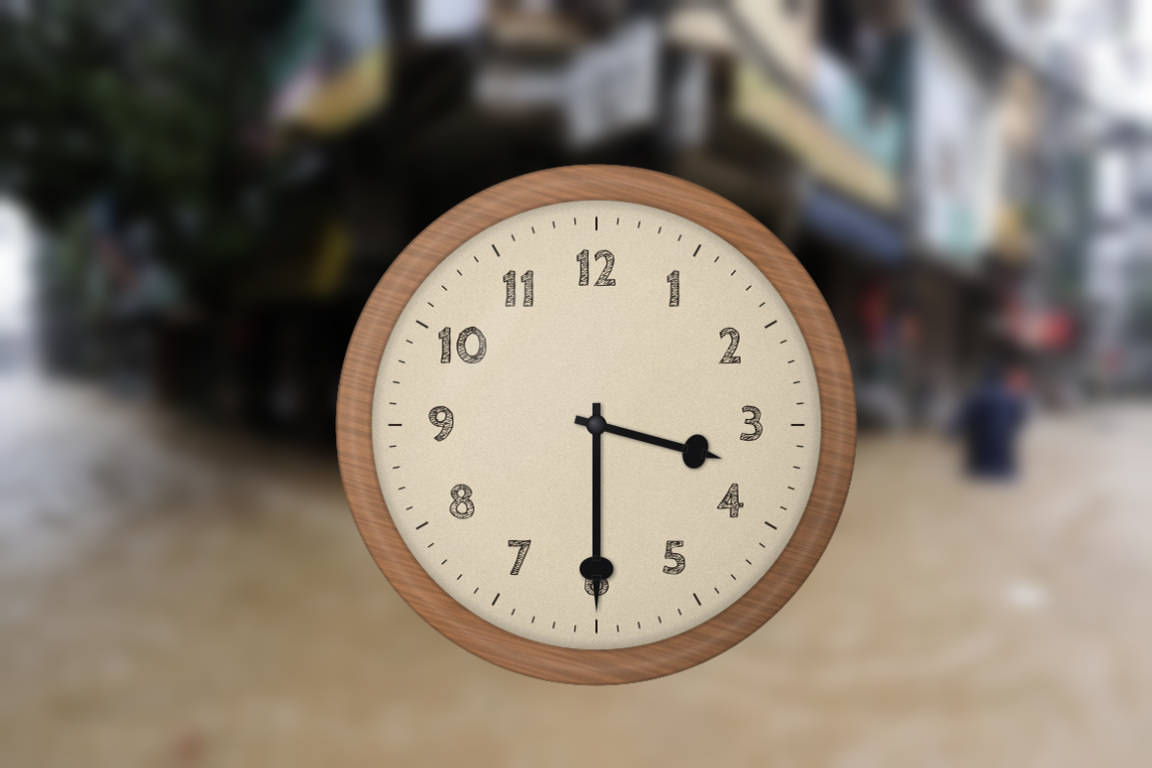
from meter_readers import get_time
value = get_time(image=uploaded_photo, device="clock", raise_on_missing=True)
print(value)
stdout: 3:30
